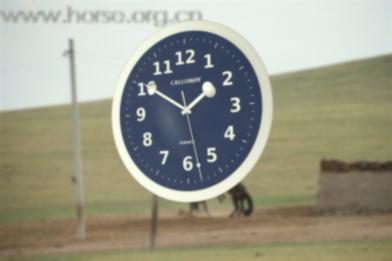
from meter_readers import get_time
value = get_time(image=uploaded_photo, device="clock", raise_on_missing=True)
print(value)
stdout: 1:50:28
